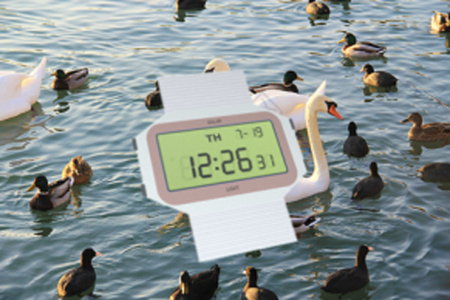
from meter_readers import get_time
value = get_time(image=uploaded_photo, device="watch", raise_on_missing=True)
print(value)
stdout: 12:26:31
